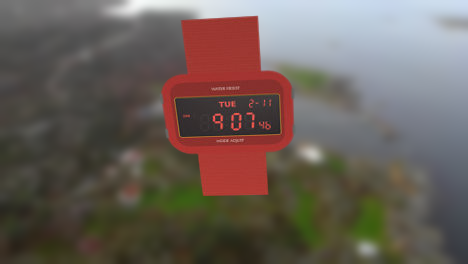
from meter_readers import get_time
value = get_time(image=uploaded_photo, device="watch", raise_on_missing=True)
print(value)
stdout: 9:07:46
